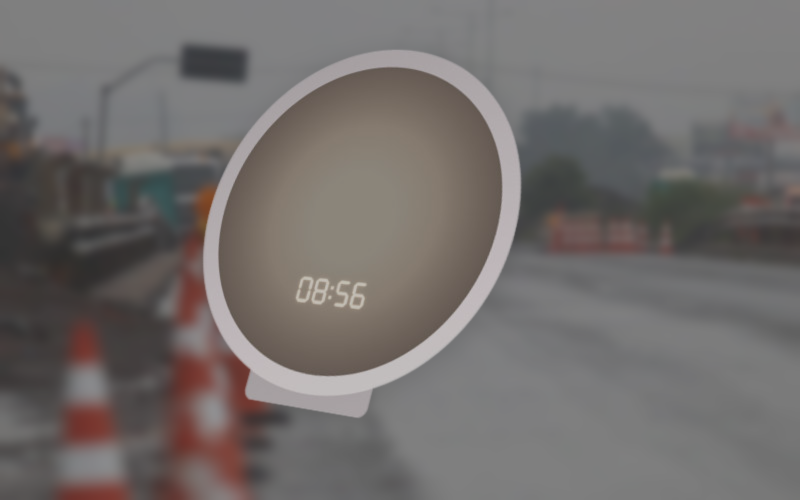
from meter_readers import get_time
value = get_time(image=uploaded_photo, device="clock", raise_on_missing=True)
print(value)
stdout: 8:56
